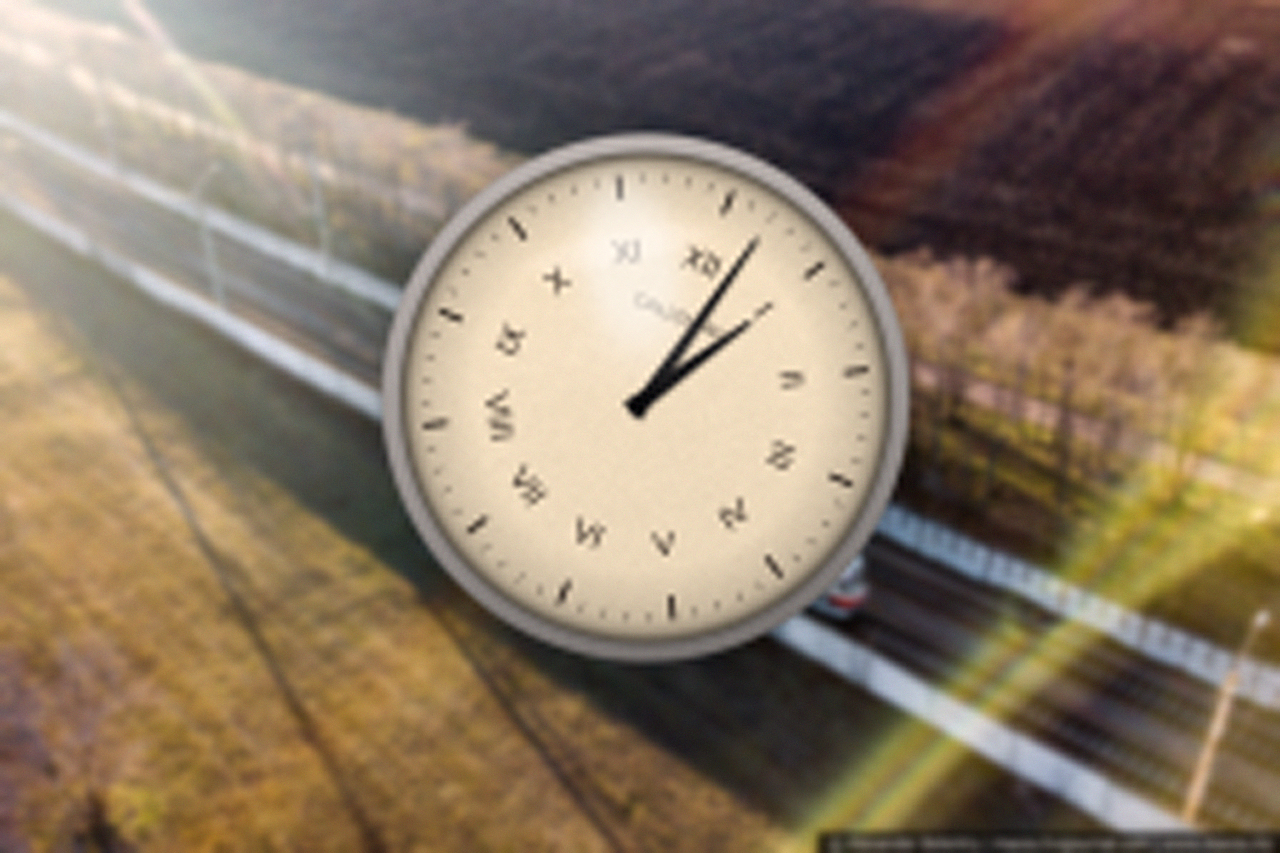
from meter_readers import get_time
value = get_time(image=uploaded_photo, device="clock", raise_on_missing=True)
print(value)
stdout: 1:02
